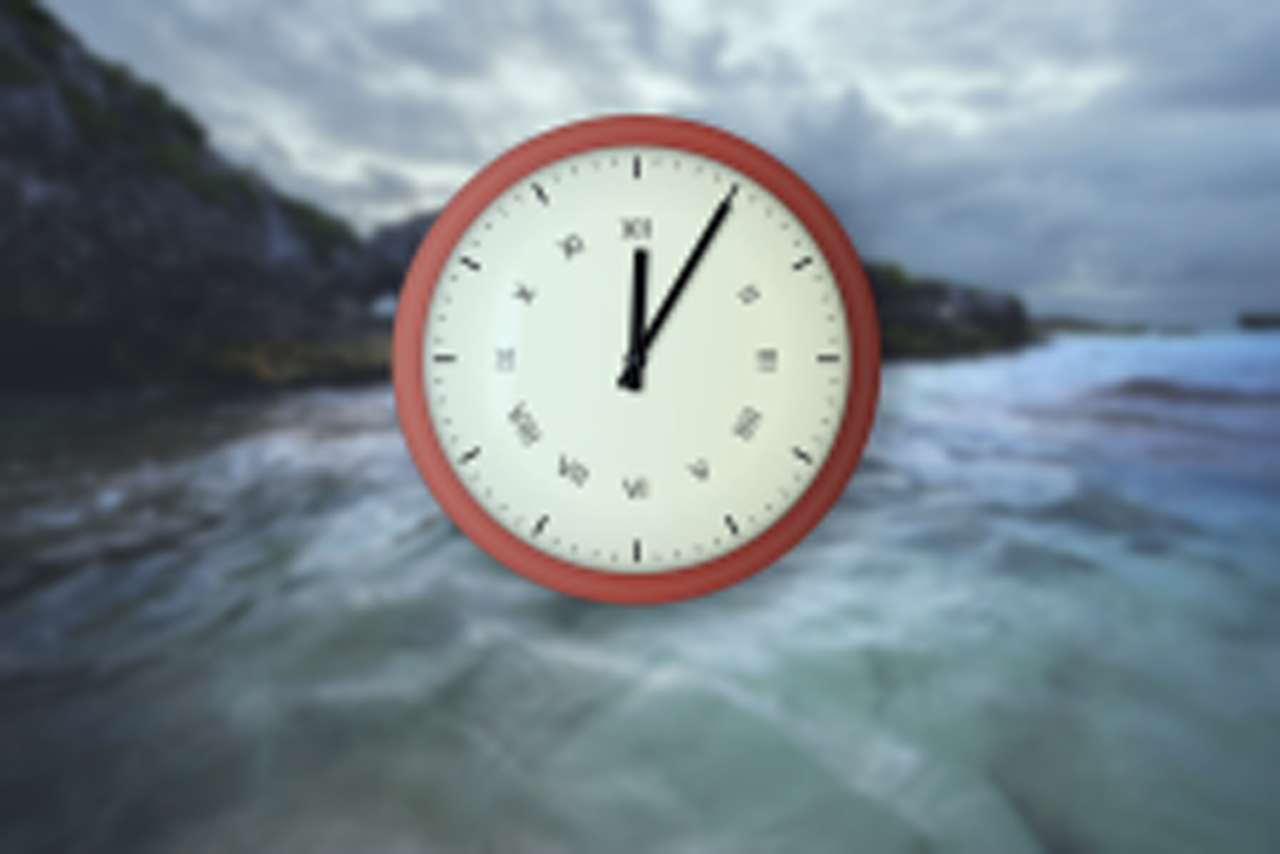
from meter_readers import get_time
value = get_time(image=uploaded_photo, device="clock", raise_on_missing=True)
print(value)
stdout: 12:05
